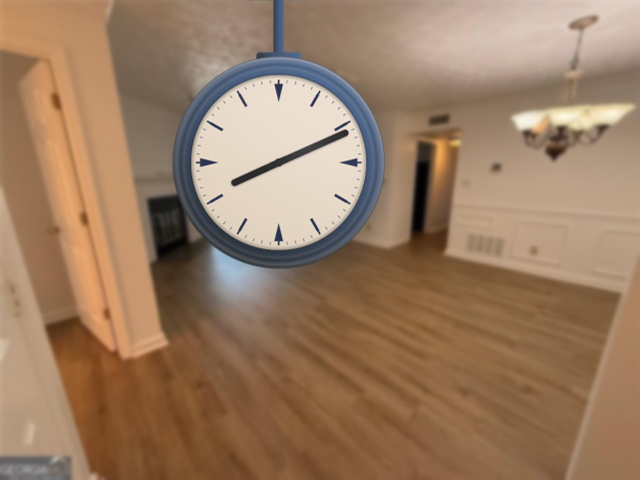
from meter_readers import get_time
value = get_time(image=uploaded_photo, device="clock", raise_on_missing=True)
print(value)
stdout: 8:11
